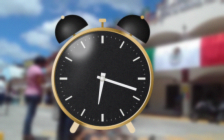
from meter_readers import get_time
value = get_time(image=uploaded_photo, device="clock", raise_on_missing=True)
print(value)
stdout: 6:18
